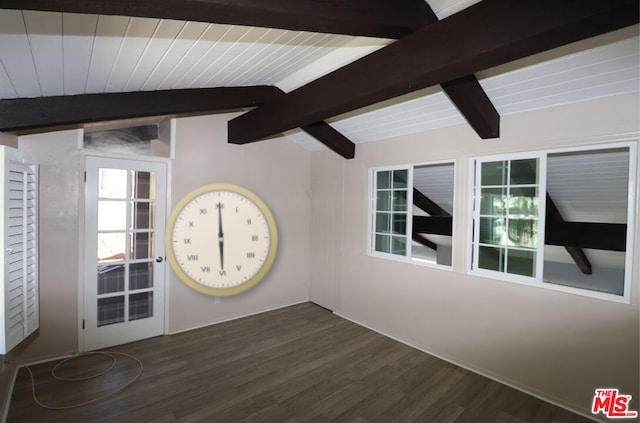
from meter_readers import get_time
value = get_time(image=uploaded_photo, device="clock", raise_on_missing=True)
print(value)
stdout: 6:00
